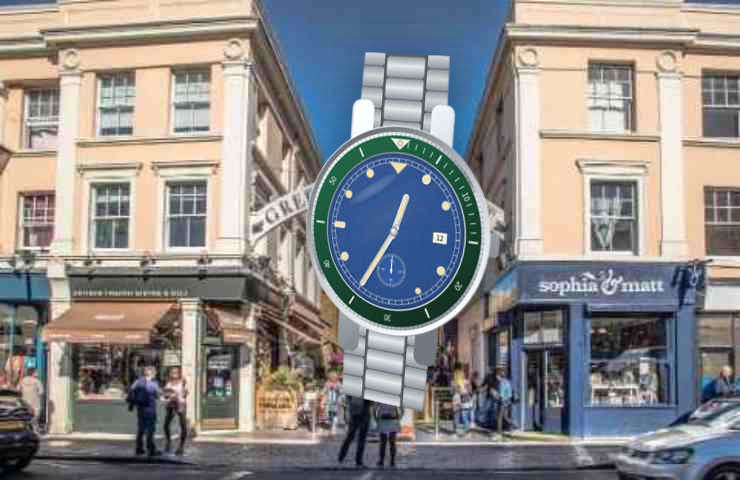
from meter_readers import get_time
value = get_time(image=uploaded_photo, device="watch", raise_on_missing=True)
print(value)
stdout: 12:35
